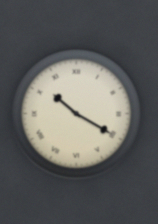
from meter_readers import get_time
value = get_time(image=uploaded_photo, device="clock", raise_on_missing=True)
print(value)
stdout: 10:20
